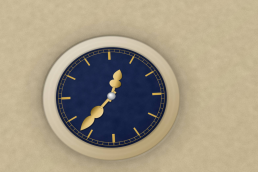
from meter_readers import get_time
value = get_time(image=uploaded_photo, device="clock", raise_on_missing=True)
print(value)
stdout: 12:37
